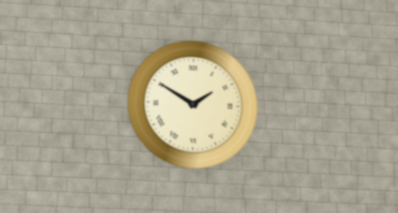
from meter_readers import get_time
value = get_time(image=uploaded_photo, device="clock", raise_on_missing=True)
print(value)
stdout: 1:50
